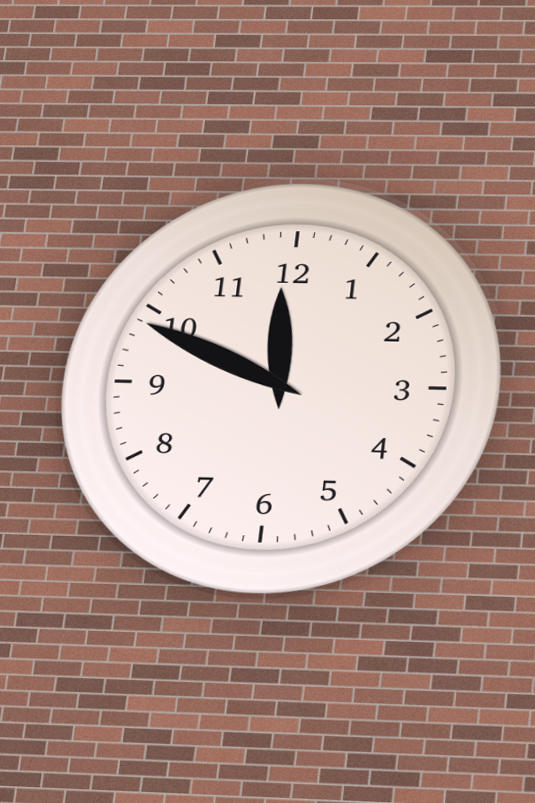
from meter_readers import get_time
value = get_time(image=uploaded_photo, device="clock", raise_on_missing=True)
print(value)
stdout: 11:49
